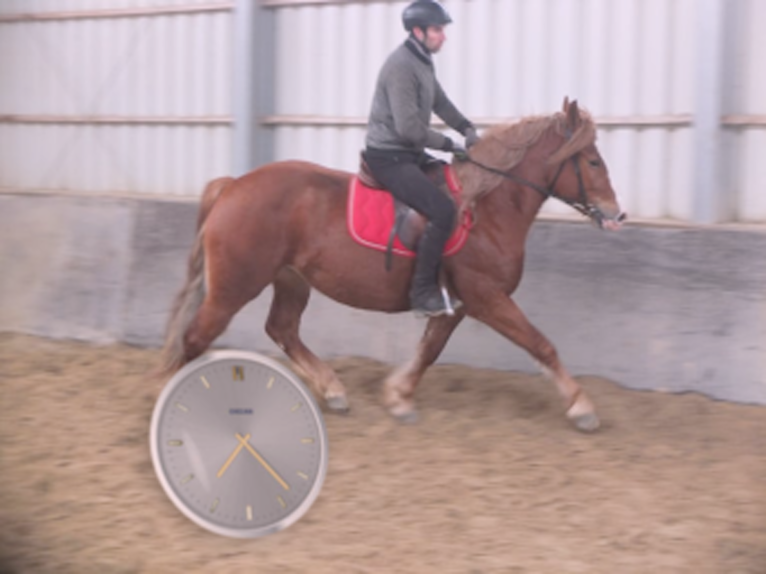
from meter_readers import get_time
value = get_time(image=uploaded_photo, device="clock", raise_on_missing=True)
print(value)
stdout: 7:23
